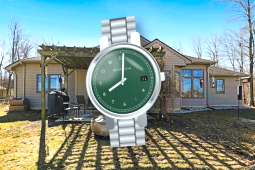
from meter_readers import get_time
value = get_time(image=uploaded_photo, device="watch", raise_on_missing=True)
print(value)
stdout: 8:01
